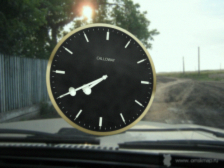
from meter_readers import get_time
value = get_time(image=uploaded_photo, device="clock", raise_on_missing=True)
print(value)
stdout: 7:40
